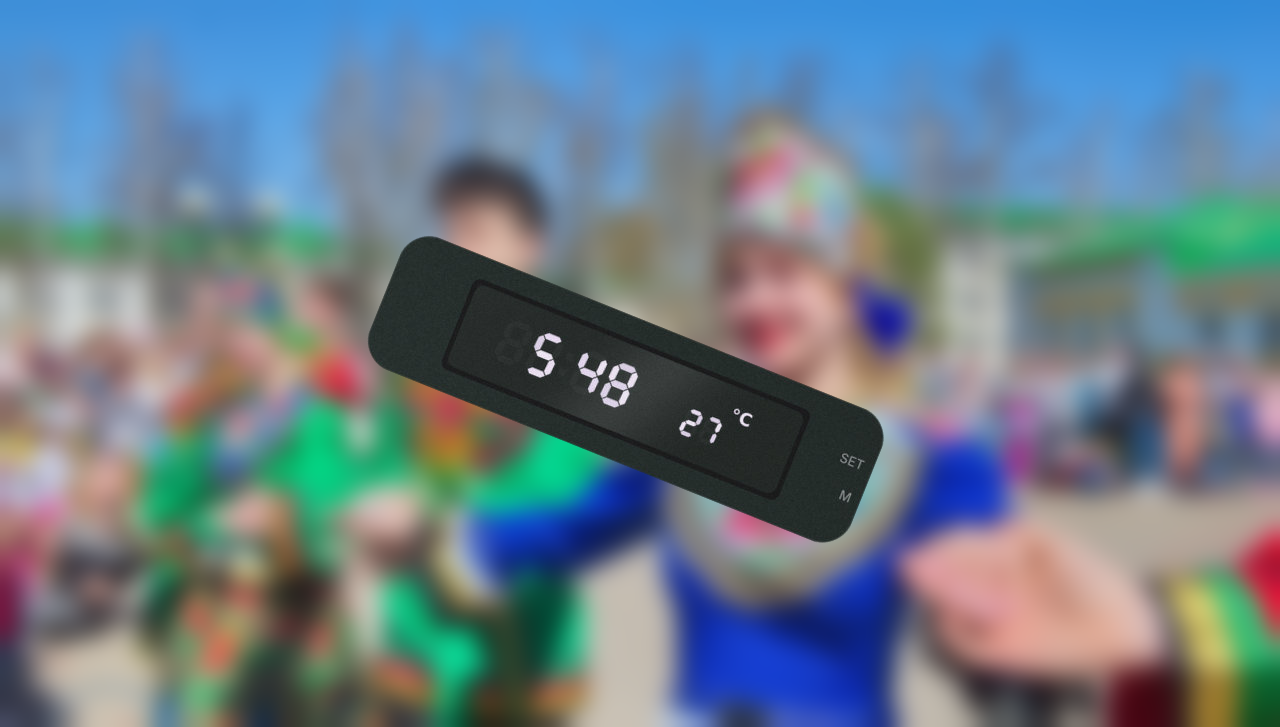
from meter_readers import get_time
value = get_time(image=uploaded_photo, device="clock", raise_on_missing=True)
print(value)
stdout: 5:48
